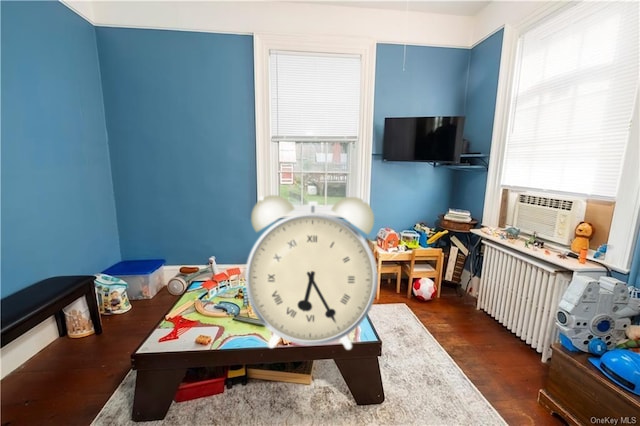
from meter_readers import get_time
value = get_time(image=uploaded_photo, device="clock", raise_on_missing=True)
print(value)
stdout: 6:25
